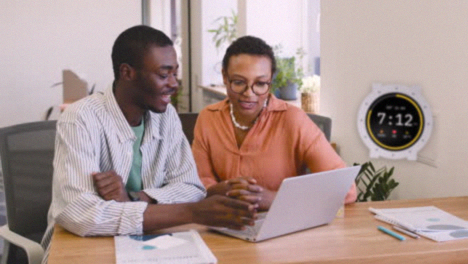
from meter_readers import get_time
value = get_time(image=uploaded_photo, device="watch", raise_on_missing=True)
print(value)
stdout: 7:12
